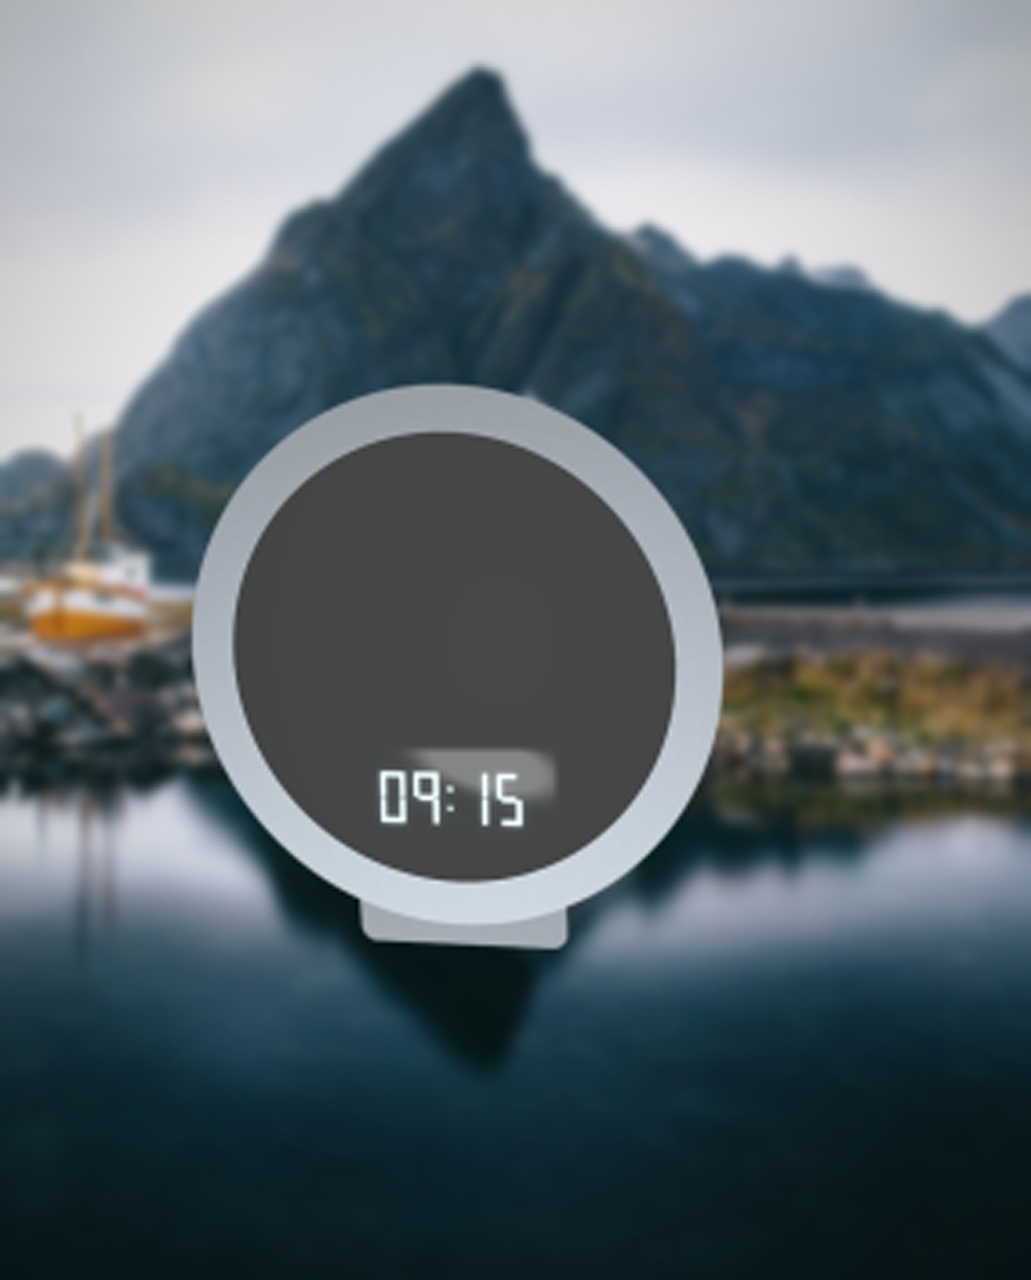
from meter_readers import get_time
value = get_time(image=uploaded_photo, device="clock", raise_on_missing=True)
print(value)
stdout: 9:15
